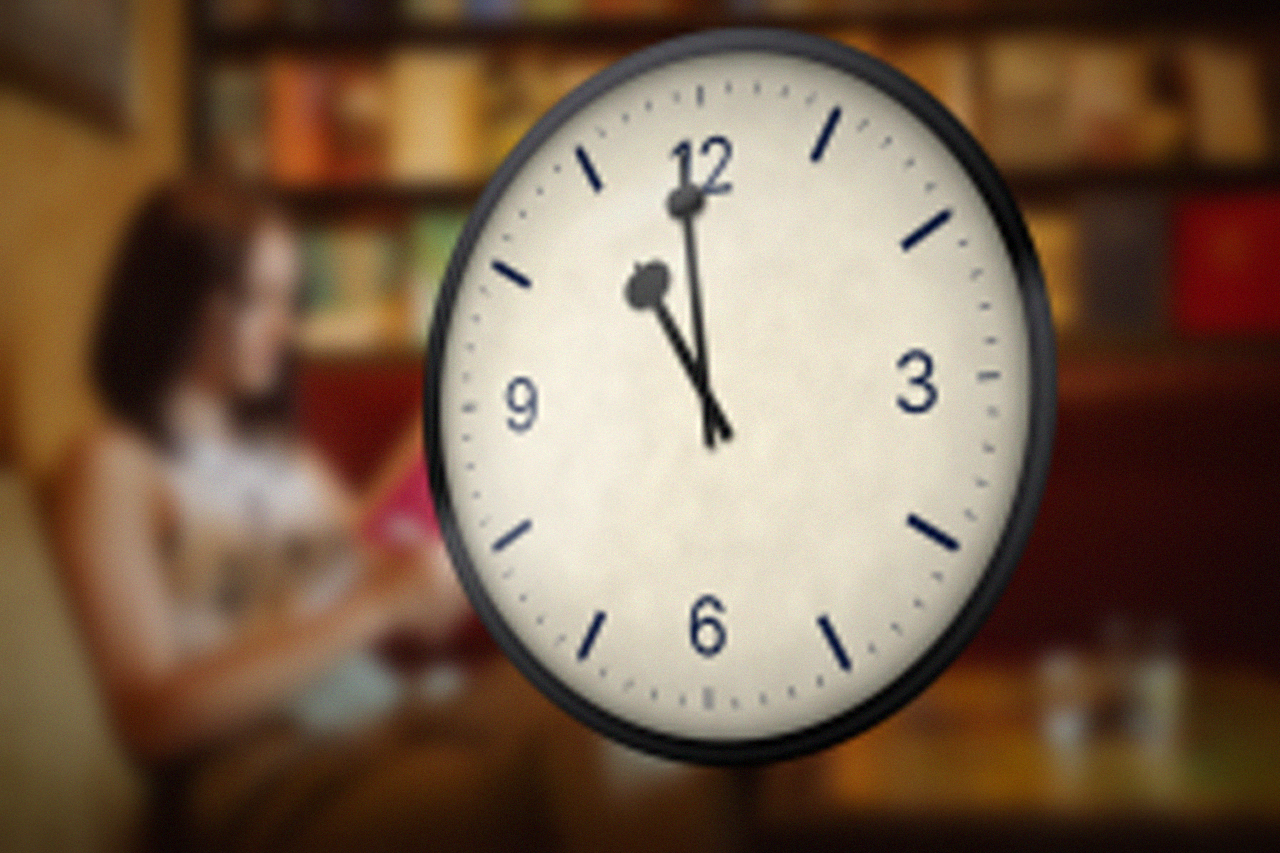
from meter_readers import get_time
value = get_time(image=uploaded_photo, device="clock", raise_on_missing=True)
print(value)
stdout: 10:59
